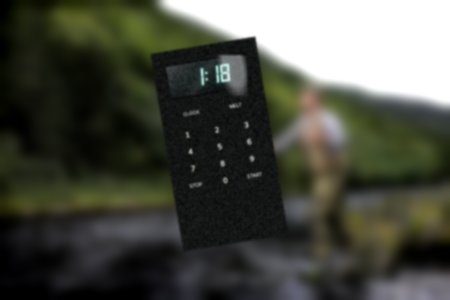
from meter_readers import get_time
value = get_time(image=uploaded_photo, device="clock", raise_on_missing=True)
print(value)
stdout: 1:18
